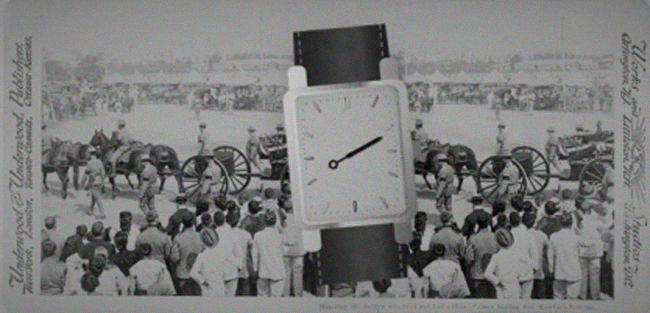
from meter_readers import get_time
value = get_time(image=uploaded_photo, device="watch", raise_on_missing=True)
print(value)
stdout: 8:11
